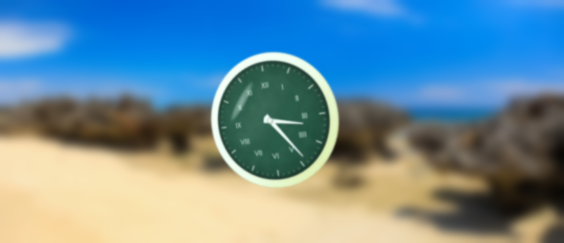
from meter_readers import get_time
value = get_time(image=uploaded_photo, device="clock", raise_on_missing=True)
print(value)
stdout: 3:24
